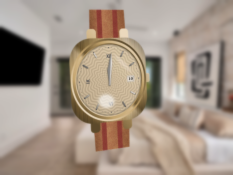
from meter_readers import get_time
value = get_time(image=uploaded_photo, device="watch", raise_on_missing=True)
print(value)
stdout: 12:01
